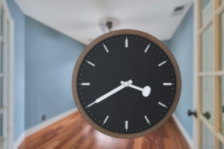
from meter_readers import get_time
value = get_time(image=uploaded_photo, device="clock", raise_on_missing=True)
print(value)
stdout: 3:40
